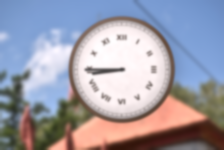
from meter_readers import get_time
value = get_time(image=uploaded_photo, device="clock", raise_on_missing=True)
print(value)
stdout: 8:45
